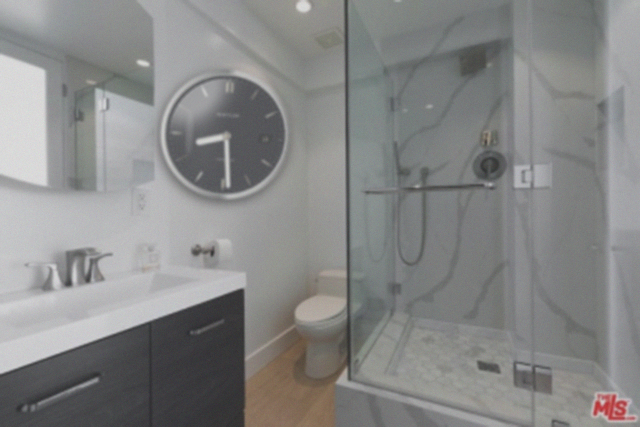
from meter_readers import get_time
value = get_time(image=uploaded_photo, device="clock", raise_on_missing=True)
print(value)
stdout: 8:29
